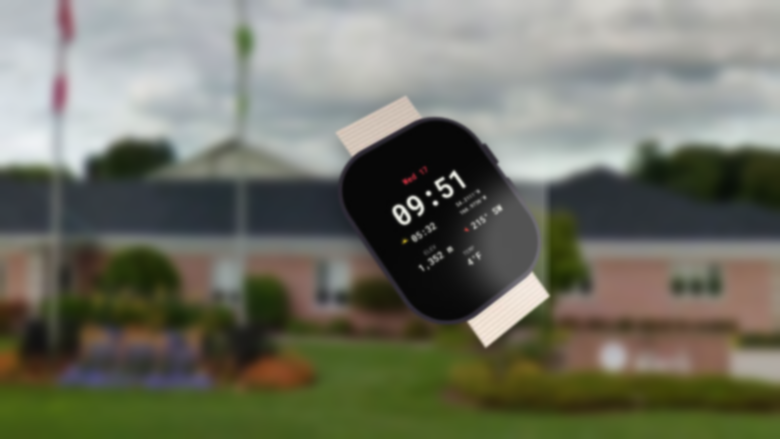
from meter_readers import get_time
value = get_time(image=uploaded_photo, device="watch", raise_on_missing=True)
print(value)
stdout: 9:51
